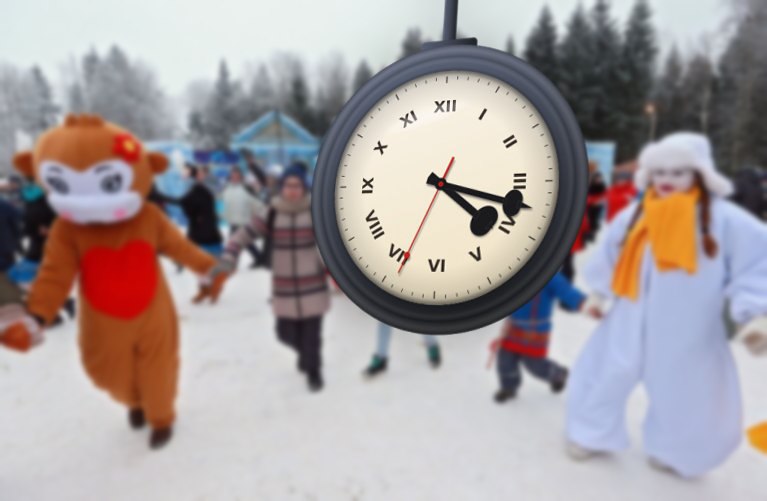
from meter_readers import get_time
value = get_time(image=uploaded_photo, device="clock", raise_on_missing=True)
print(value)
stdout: 4:17:34
